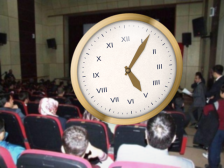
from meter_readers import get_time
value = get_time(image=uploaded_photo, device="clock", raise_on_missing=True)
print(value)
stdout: 5:06
